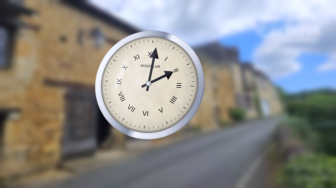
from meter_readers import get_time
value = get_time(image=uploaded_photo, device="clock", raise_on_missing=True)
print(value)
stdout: 2:01
